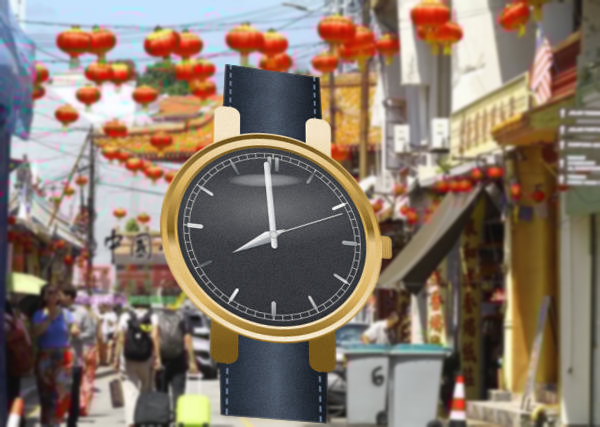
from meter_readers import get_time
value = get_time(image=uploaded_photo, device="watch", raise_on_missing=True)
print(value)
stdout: 7:59:11
